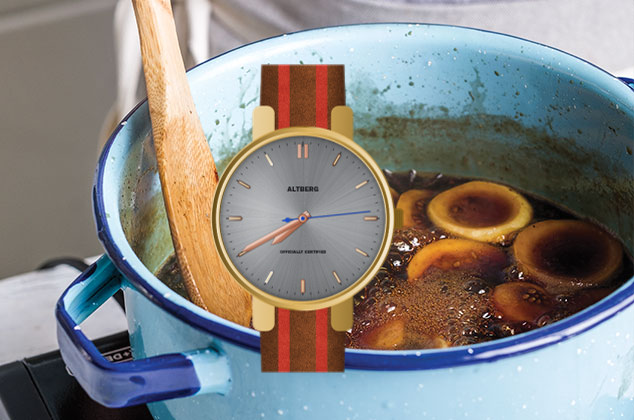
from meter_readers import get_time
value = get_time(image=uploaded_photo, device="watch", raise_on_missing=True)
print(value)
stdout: 7:40:14
